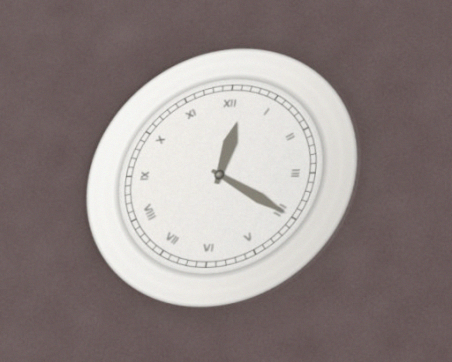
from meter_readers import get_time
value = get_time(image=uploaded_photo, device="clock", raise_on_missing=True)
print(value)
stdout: 12:20
